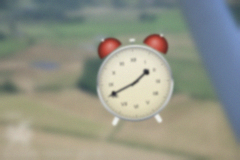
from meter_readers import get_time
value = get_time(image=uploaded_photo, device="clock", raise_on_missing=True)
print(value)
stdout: 1:41
